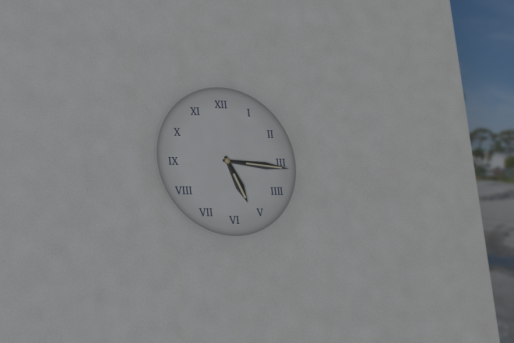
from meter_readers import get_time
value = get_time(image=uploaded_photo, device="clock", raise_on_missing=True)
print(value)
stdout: 5:16
